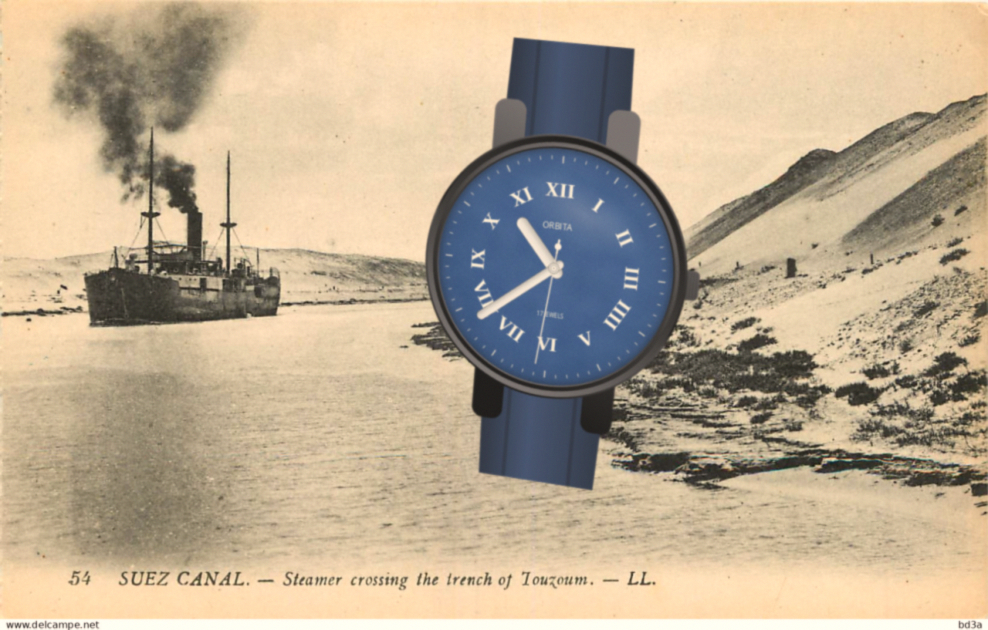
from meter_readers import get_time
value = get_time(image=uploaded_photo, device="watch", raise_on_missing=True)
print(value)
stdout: 10:38:31
